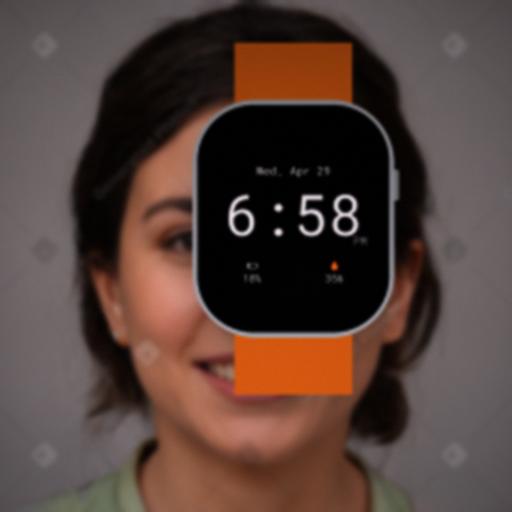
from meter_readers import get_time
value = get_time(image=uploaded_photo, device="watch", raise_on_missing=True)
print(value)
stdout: 6:58
